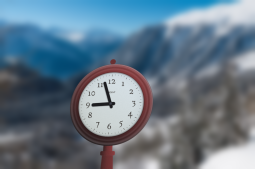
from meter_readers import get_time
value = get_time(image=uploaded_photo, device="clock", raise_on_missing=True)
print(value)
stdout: 8:57
